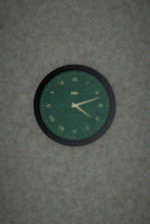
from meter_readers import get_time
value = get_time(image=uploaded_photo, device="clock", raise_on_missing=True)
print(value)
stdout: 4:12
